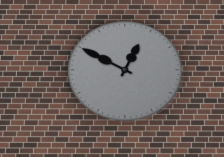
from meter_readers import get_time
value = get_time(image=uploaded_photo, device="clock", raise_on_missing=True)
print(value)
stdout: 12:50
